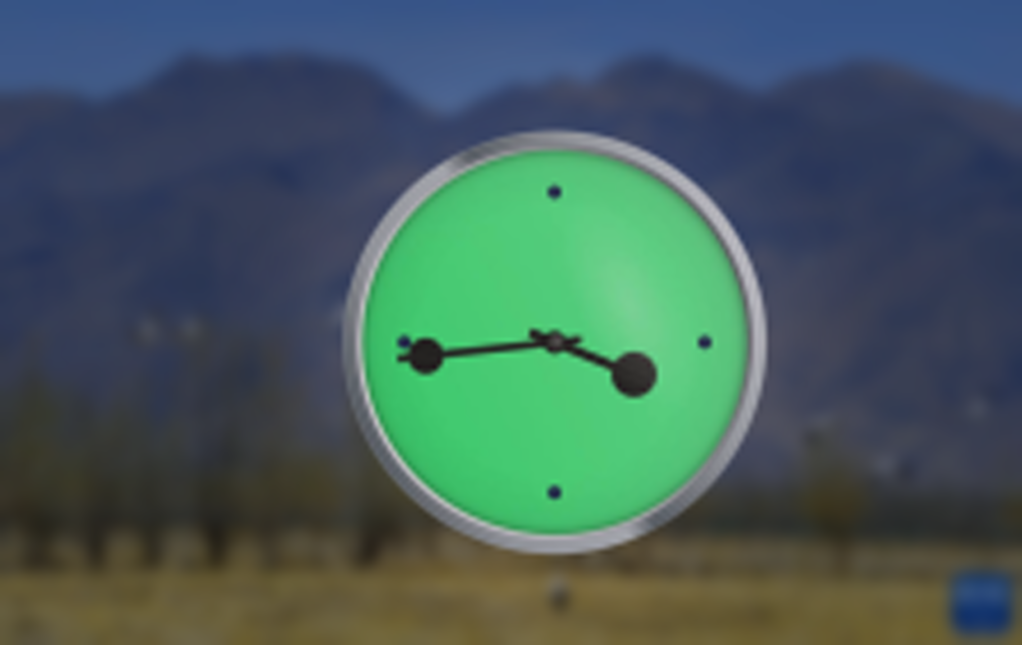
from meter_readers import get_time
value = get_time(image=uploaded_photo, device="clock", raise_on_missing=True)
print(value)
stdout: 3:44
